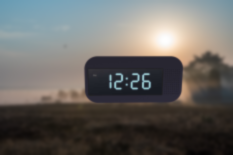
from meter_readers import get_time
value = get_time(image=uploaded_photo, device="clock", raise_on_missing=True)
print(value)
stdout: 12:26
